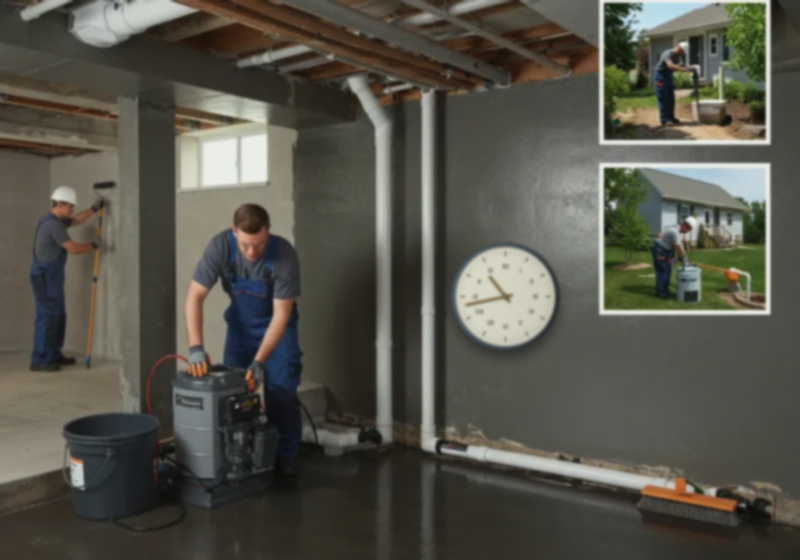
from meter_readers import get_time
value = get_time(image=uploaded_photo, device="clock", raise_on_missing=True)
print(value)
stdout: 10:43
